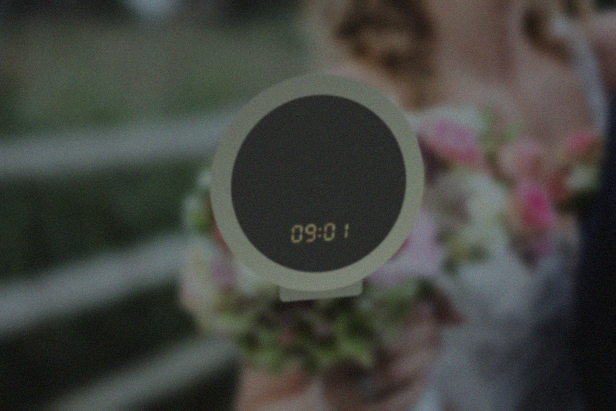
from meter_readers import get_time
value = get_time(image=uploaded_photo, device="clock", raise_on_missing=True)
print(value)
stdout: 9:01
